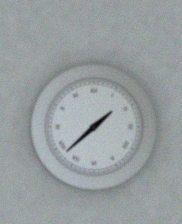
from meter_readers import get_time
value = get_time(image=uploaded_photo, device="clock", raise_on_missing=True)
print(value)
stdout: 1:38
